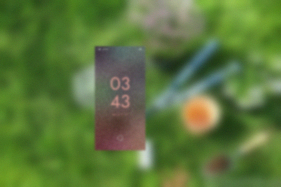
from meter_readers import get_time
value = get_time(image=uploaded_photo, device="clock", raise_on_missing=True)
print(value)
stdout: 3:43
